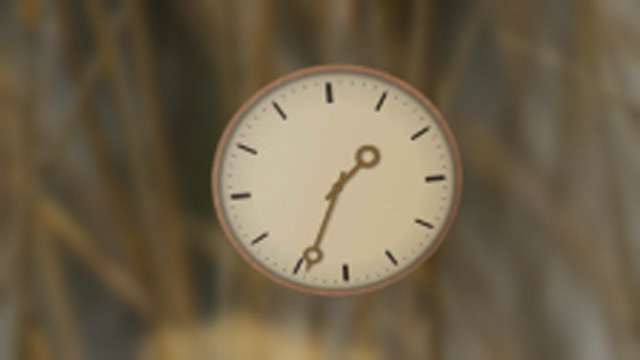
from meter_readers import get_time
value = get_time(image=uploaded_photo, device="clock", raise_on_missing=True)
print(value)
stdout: 1:34
